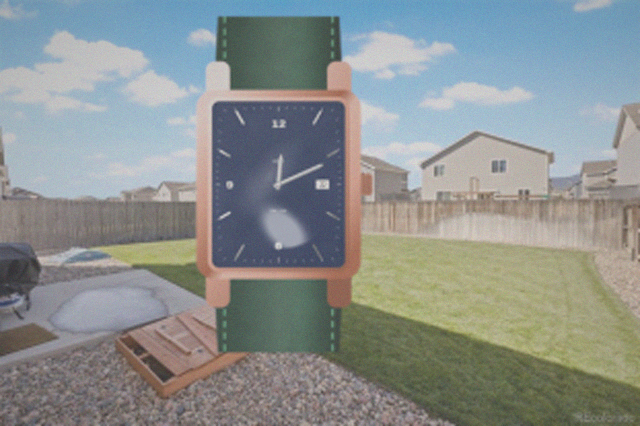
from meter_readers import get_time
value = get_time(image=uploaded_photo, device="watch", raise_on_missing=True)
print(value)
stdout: 12:11
